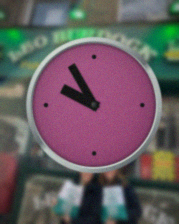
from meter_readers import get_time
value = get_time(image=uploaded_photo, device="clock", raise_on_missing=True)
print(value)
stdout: 9:55
